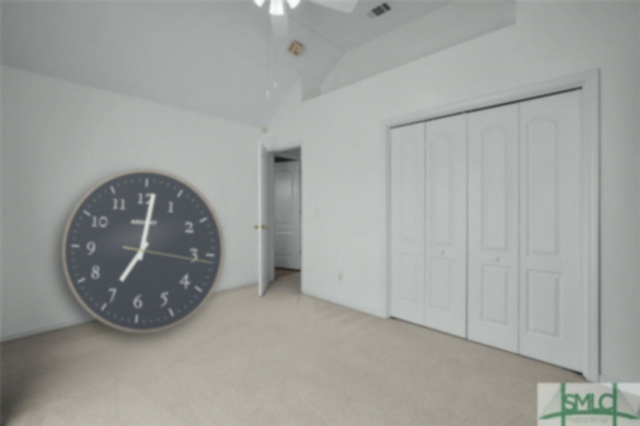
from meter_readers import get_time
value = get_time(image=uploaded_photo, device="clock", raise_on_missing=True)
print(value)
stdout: 7:01:16
